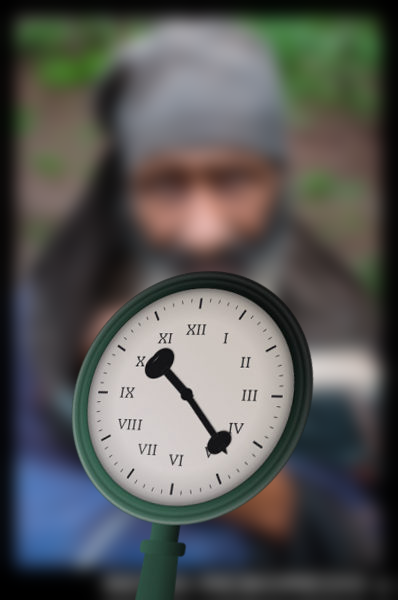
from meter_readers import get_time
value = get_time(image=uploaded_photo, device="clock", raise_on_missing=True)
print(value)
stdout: 10:23
